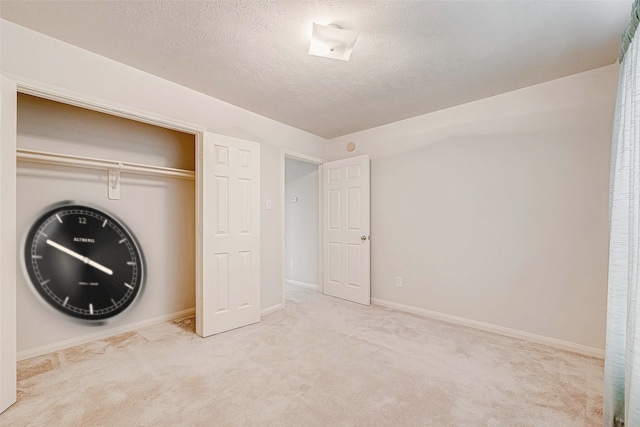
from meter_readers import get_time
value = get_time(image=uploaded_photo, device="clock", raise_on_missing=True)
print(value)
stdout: 3:49
